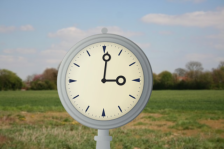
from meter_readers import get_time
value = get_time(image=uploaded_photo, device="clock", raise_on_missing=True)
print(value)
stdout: 3:01
